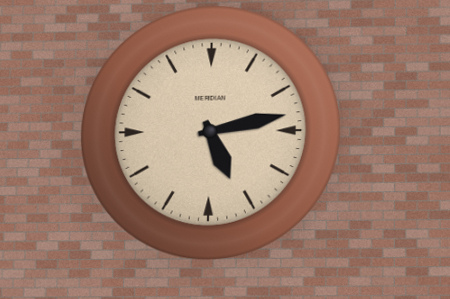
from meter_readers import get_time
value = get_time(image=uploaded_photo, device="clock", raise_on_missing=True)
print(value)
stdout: 5:13
